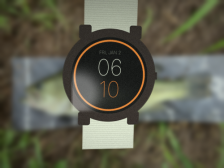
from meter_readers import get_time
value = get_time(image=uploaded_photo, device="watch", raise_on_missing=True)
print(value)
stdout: 6:10
